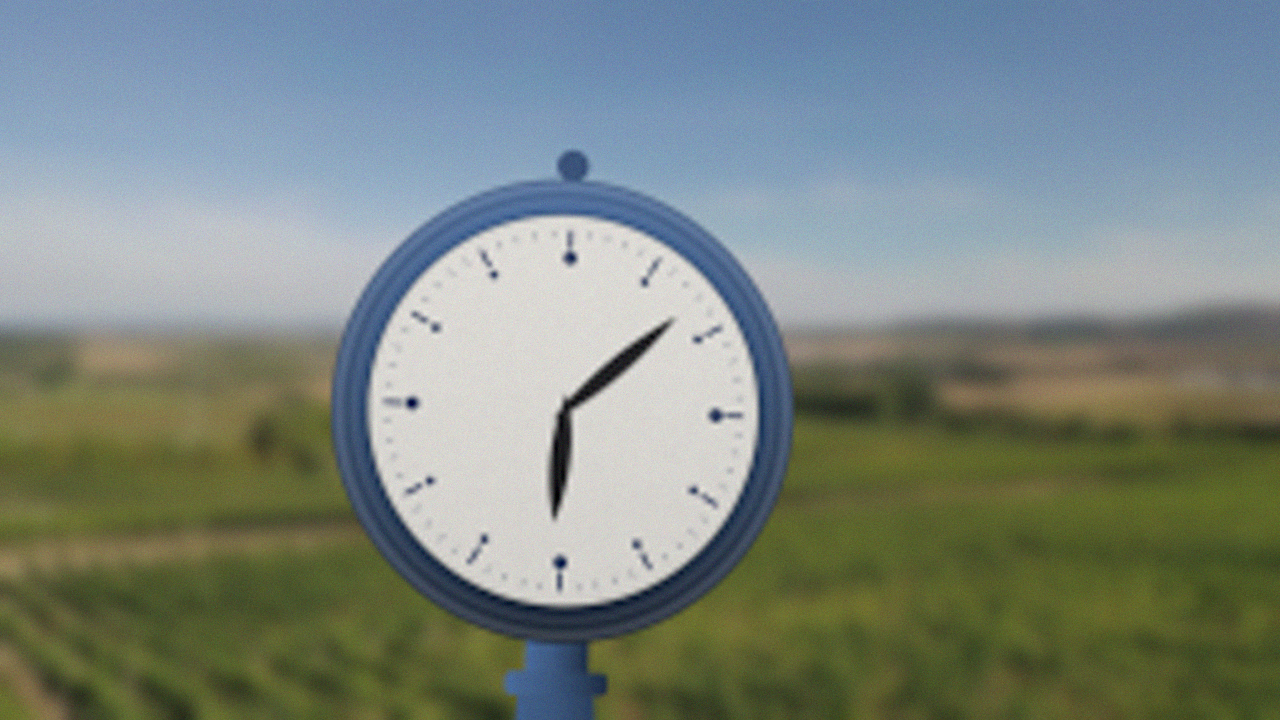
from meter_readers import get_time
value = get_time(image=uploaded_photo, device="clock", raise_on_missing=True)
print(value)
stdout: 6:08
